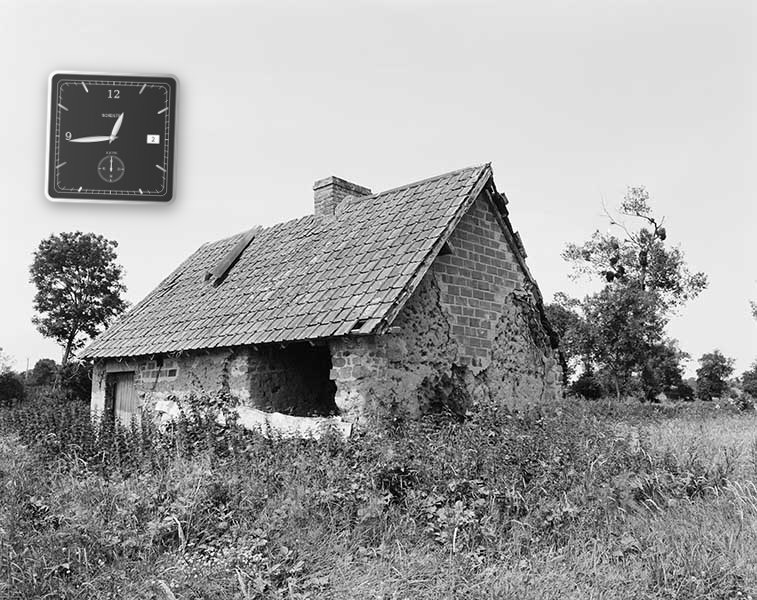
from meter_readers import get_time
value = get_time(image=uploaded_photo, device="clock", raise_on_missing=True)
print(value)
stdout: 12:44
